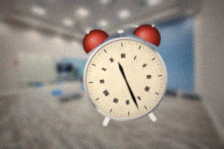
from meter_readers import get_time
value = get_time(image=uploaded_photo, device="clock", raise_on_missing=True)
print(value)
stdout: 11:27
